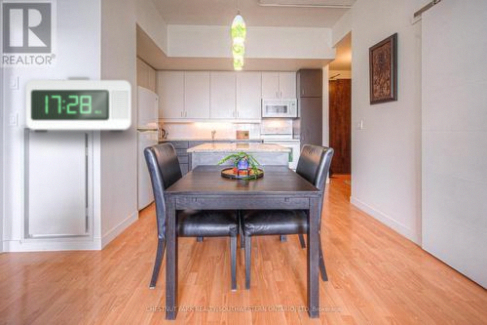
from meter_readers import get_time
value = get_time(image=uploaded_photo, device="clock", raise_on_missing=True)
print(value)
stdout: 17:28
